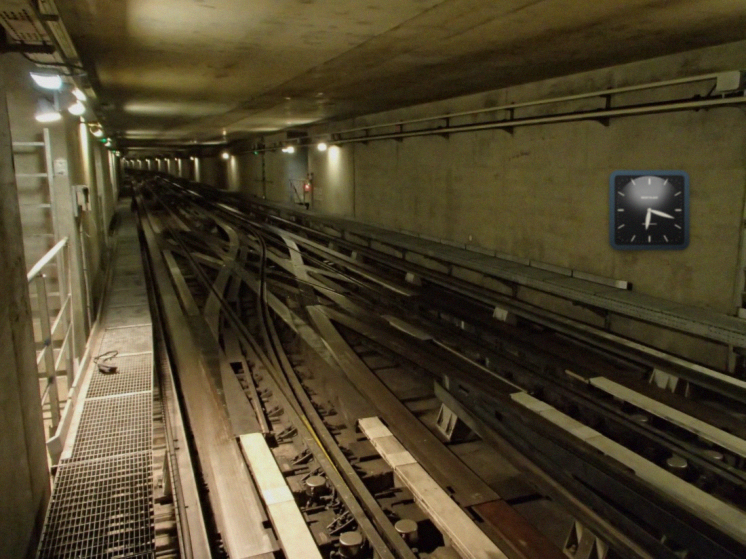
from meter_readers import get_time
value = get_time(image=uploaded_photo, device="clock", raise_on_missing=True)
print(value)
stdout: 6:18
